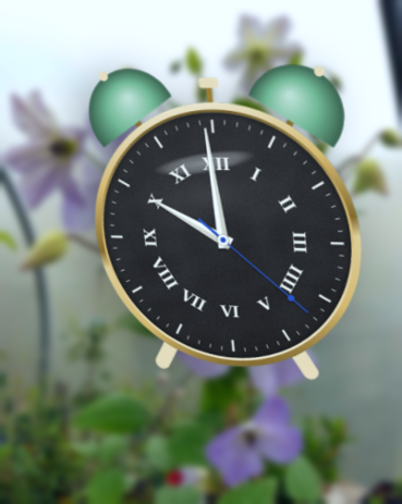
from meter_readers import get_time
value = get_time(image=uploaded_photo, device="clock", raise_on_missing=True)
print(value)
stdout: 9:59:22
